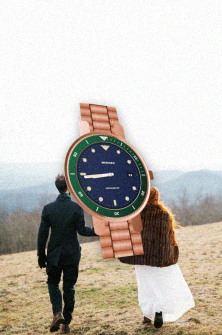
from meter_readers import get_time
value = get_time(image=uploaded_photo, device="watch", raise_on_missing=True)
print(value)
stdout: 8:44
